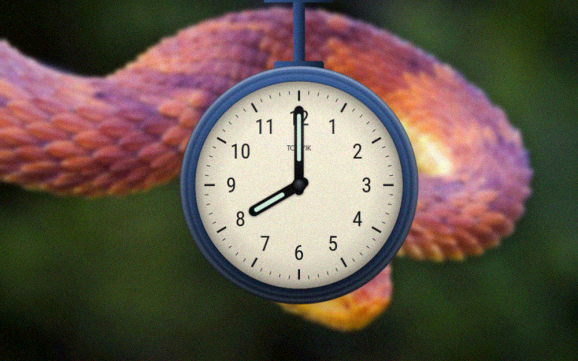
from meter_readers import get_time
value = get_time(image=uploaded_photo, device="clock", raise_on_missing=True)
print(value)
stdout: 8:00
